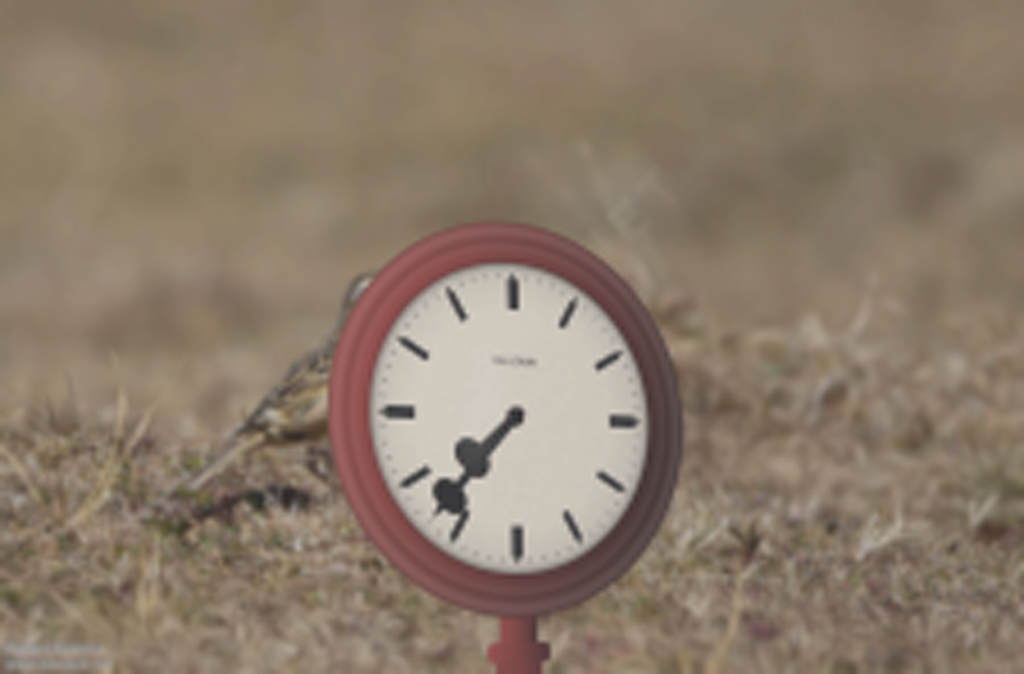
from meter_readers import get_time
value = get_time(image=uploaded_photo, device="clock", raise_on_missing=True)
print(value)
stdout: 7:37
